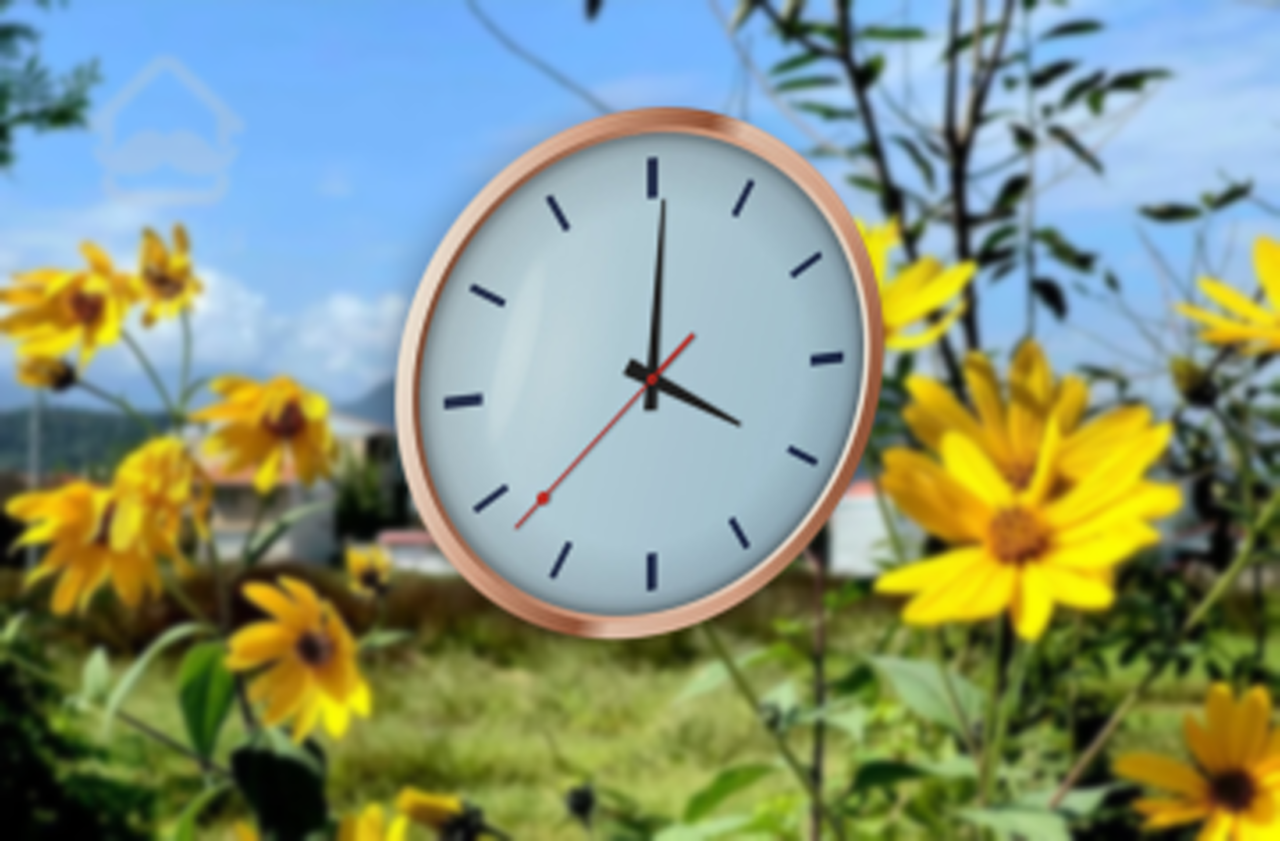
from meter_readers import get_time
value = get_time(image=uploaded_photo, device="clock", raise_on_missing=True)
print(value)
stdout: 4:00:38
